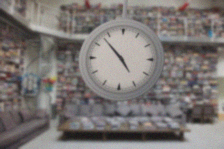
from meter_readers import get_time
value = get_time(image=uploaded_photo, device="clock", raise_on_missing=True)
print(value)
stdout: 4:53
